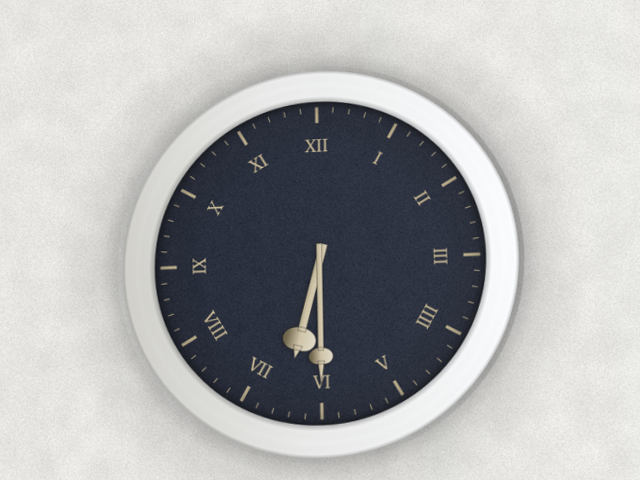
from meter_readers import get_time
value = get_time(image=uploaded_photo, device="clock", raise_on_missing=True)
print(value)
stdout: 6:30
